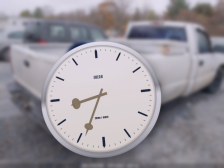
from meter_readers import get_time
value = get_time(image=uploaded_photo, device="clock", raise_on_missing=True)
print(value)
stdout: 8:34
